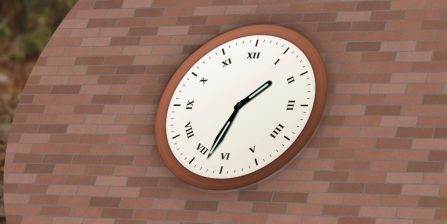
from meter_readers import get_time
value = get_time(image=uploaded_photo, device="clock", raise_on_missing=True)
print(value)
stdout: 1:33
